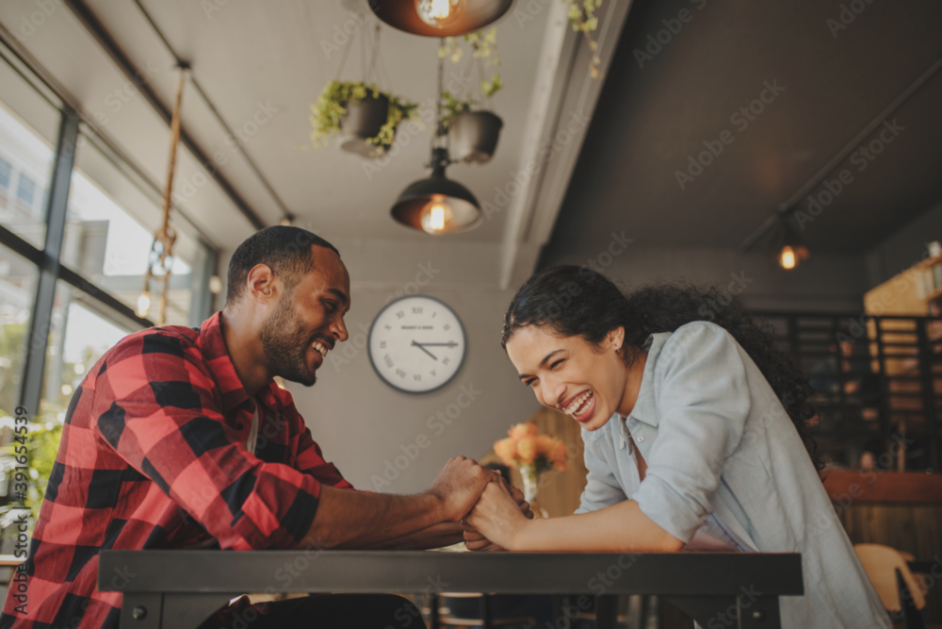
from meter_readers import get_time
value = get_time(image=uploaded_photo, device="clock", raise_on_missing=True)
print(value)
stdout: 4:15
